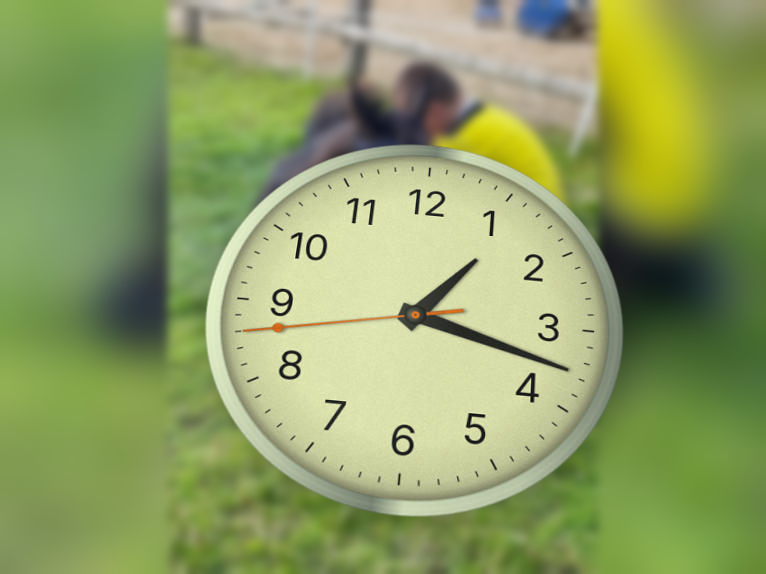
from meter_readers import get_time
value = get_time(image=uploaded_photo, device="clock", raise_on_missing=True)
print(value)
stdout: 1:17:43
